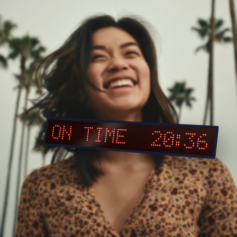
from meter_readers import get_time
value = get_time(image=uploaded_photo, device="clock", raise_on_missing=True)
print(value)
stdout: 20:36
